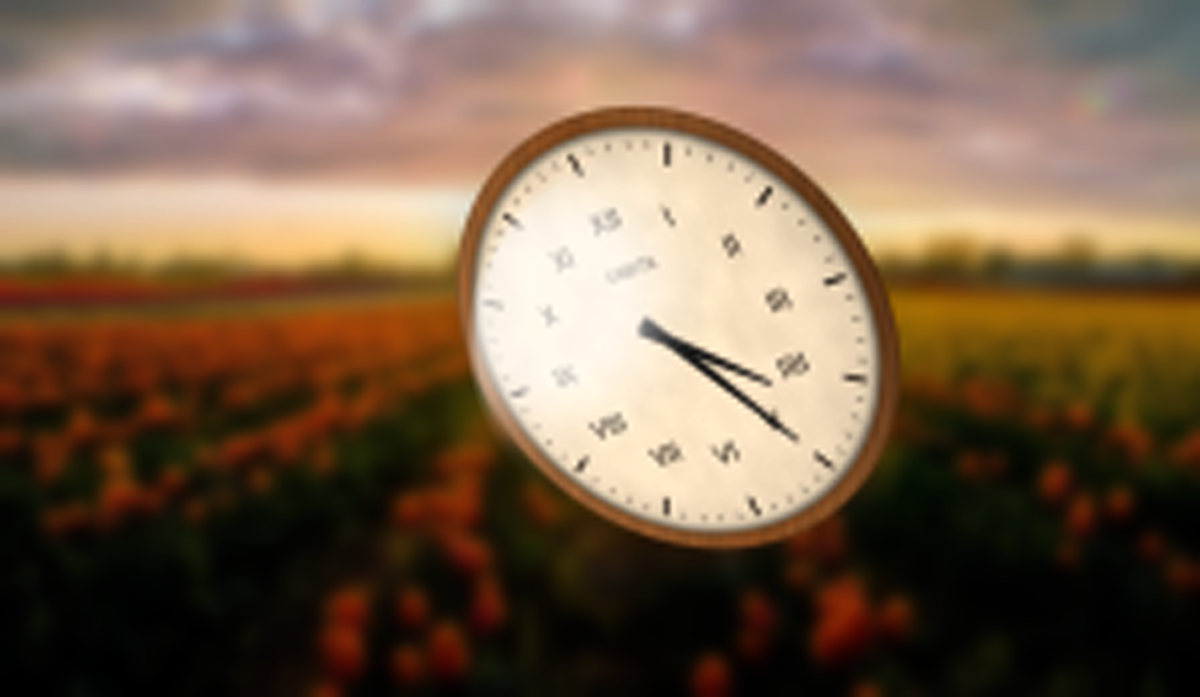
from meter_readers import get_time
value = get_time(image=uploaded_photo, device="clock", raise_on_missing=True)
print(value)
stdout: 4:25
